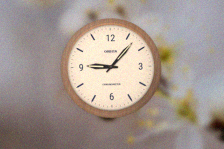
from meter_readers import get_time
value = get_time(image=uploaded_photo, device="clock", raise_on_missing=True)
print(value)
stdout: 9:07
